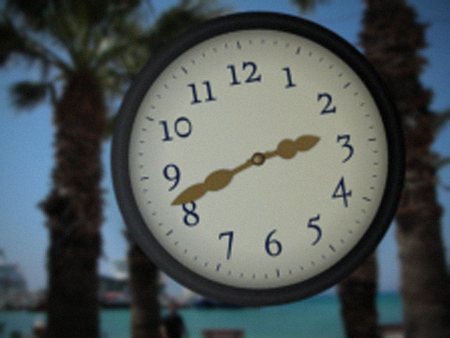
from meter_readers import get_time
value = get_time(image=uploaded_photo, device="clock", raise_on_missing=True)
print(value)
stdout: 2:42
